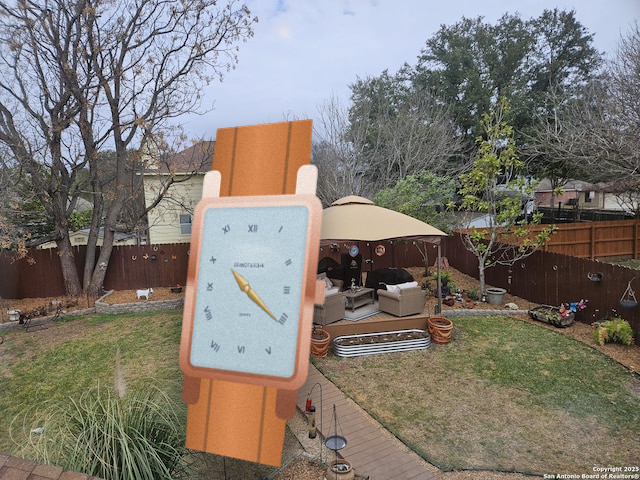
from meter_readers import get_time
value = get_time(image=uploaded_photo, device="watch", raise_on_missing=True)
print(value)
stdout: 10:21
